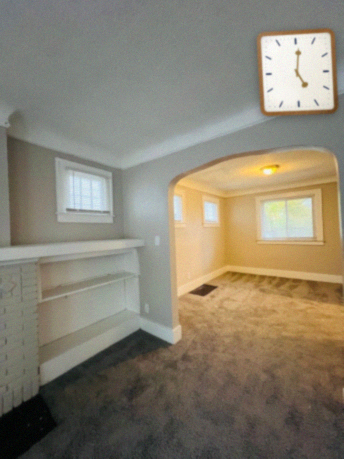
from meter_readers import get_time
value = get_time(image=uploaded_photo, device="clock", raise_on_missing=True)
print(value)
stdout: 5:01
